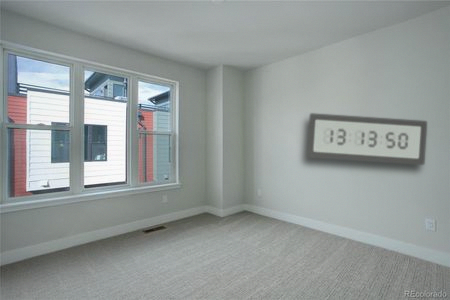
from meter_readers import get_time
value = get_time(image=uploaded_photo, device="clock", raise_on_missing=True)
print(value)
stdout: 13:13:50
